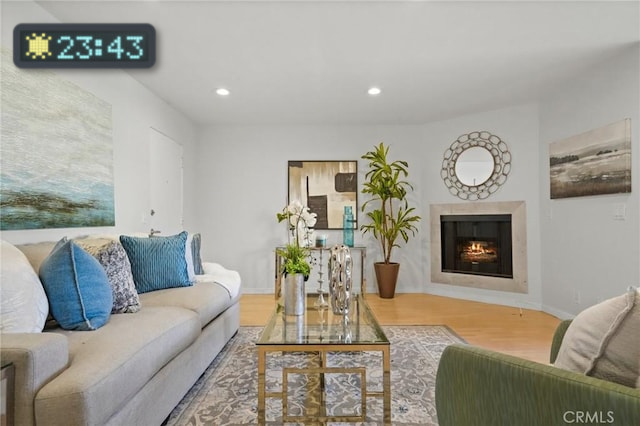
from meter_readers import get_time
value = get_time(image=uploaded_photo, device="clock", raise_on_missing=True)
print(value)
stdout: 23:43
